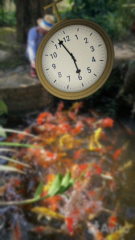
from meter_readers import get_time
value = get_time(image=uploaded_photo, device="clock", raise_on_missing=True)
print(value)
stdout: 5:57
